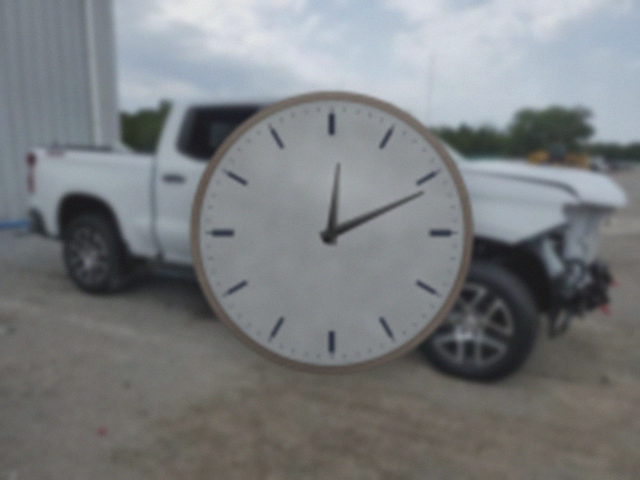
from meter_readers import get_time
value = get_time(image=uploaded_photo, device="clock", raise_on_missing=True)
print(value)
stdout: 12:11
